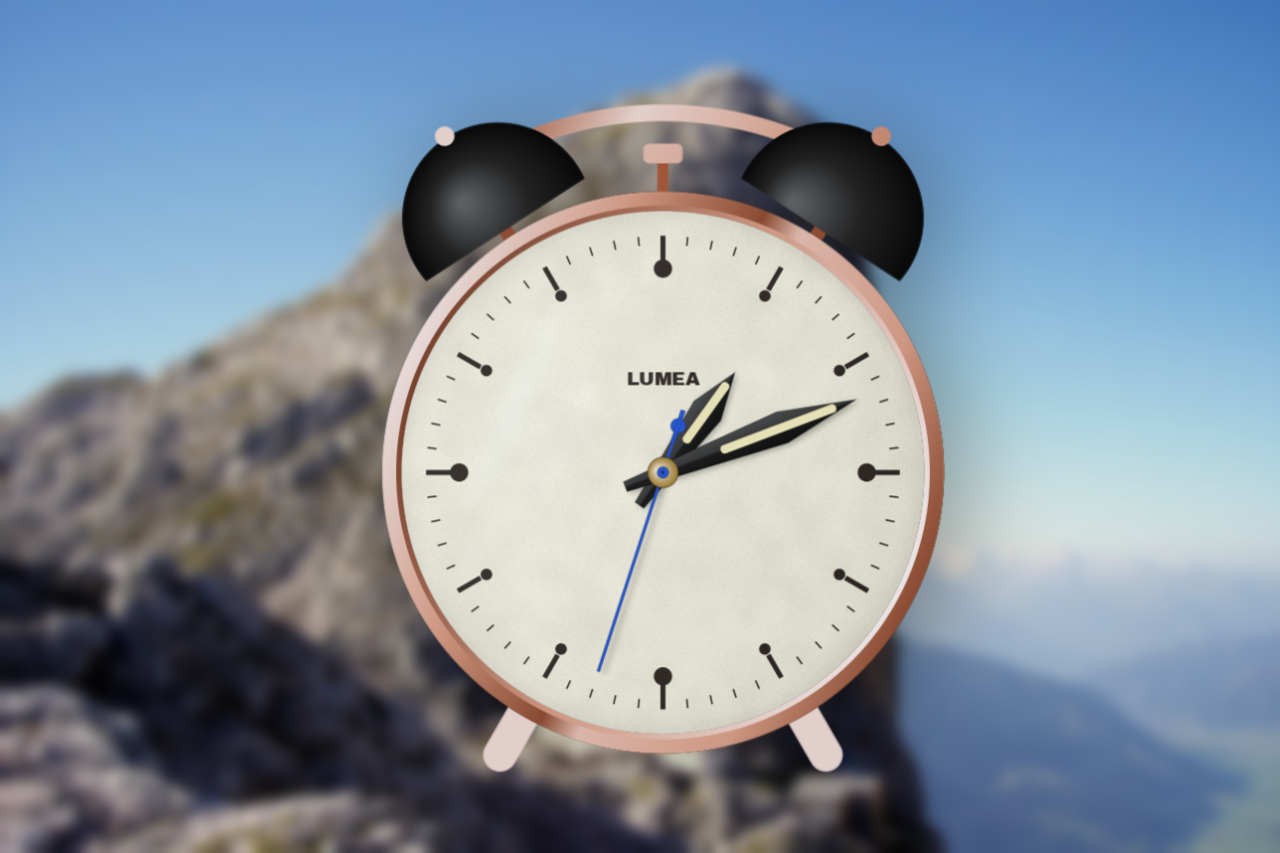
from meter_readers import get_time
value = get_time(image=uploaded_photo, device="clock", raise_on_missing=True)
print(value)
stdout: 1:11:33
